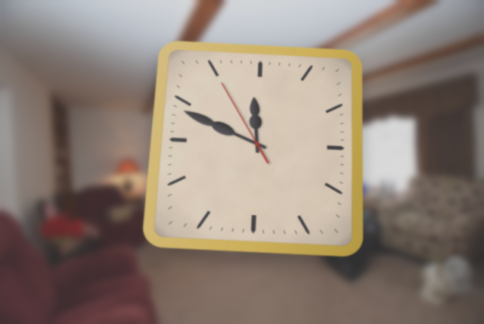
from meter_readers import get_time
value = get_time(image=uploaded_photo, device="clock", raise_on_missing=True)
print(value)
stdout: 11:48:55
